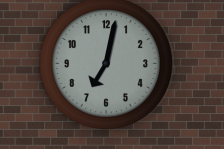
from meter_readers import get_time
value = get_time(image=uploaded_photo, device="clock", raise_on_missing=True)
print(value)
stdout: 7:02
